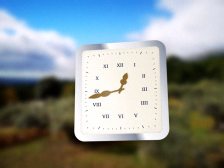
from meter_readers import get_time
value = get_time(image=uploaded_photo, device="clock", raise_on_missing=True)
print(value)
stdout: 12:43
